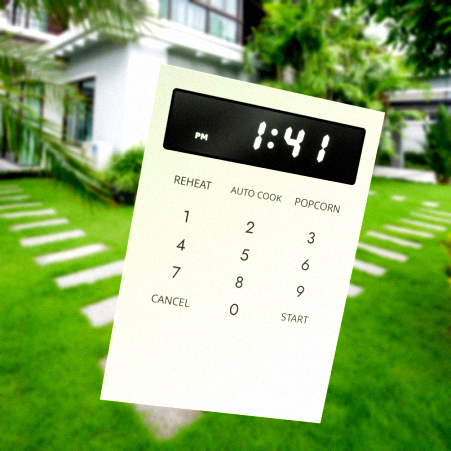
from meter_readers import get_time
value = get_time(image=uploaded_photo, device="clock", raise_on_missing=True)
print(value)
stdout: 1:41
